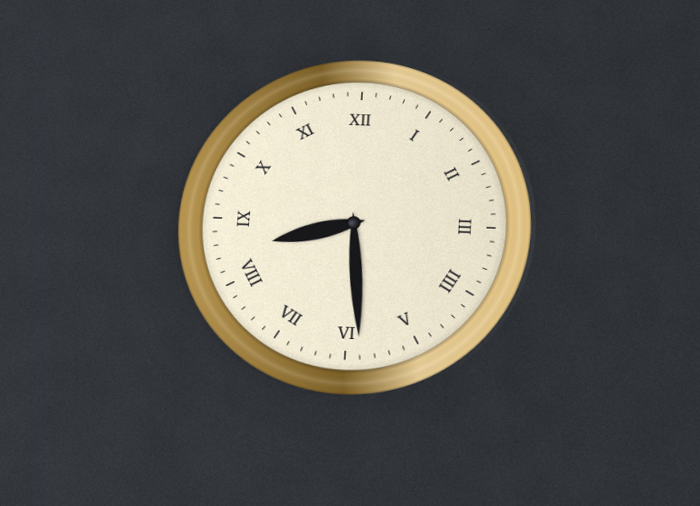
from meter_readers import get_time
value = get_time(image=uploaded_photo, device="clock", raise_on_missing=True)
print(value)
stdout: 8:29
